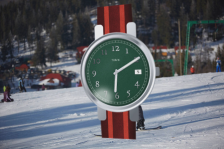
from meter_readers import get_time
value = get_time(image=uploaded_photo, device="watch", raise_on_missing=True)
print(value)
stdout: 6:10
